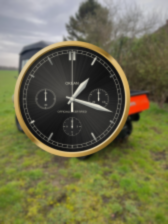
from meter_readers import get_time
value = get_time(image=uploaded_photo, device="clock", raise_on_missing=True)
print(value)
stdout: 1:18
